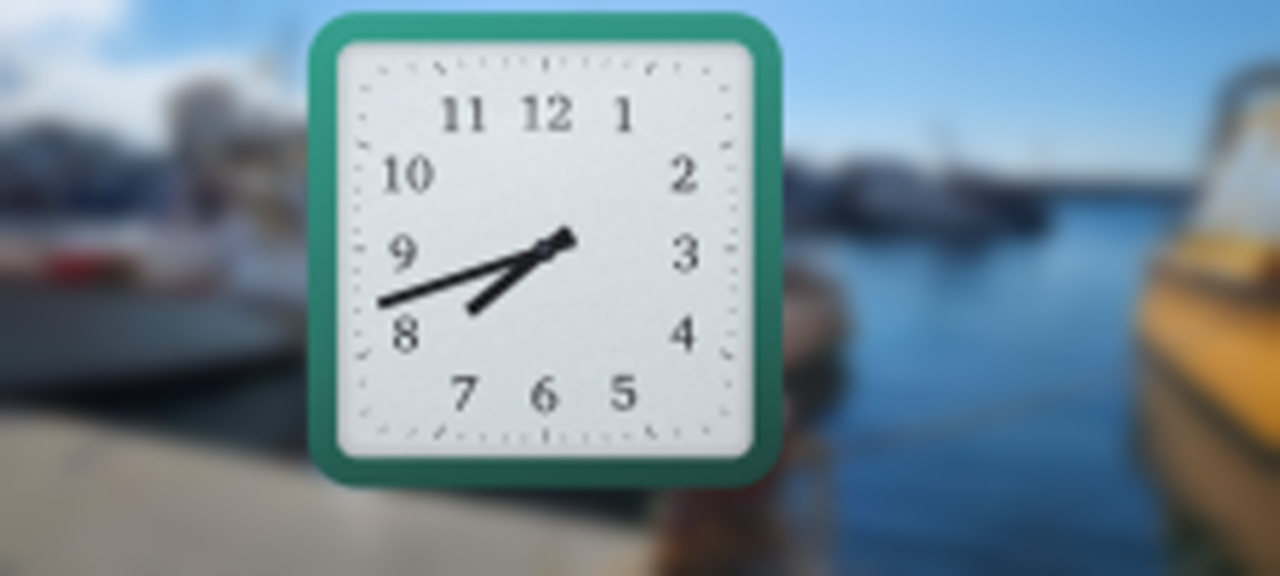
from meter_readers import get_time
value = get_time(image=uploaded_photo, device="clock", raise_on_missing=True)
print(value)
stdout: 7:42
